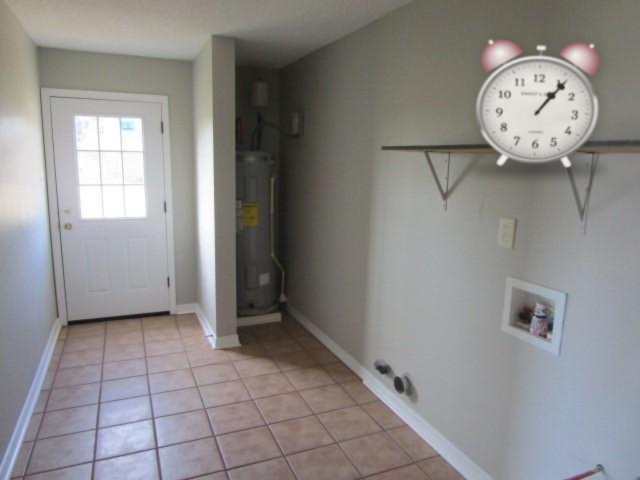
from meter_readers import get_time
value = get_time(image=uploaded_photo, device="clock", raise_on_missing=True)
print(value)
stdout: 1:06
